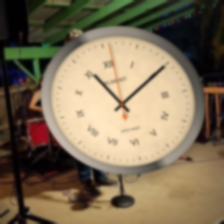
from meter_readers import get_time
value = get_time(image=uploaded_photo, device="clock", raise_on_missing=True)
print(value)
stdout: 11:10:01
